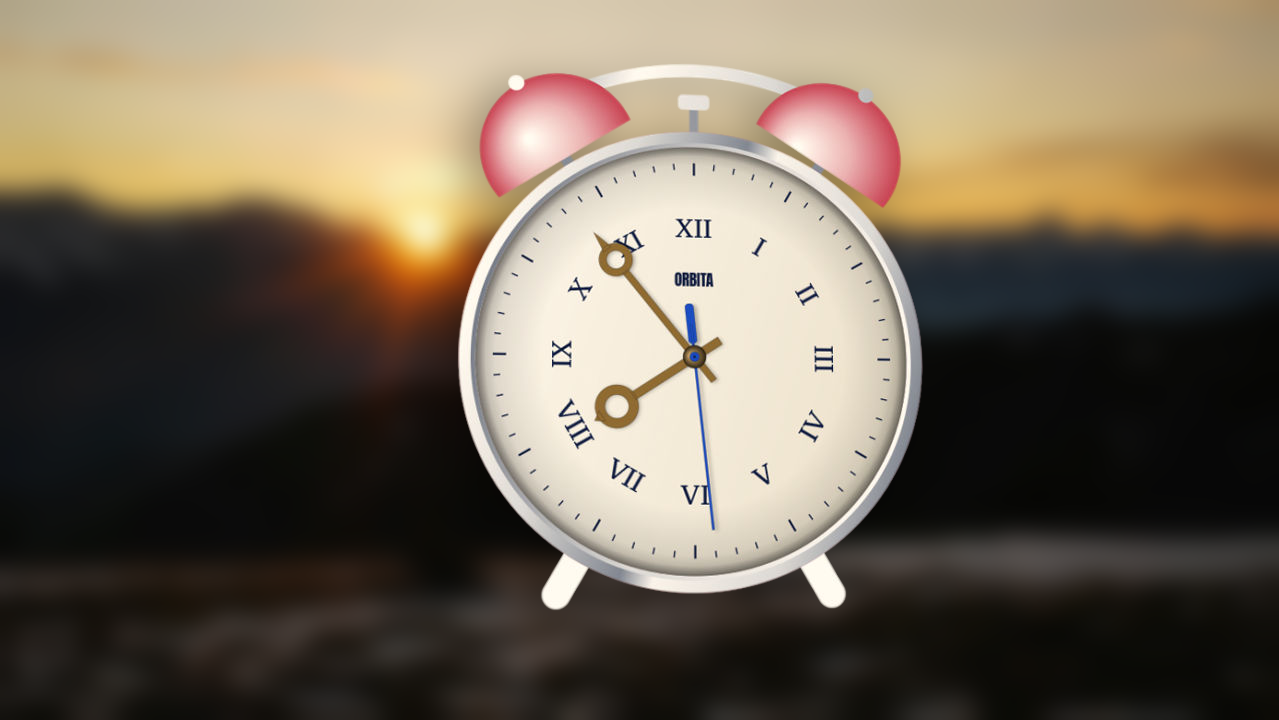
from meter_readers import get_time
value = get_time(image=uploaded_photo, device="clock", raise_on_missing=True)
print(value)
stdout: 7:53:29
